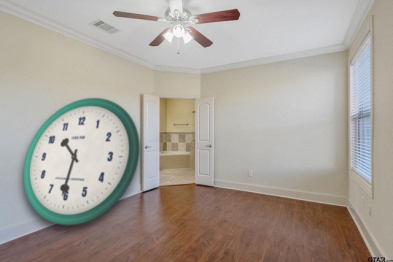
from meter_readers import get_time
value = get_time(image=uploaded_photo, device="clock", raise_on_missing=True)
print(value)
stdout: 10:31
